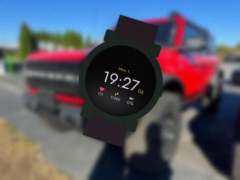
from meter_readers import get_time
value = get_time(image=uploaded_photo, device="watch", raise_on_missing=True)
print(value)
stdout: 19:27
